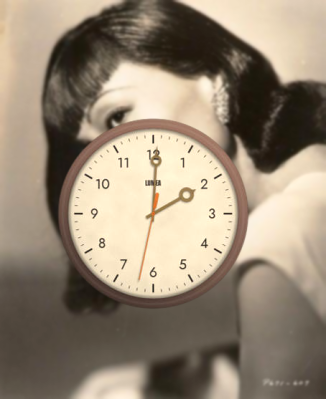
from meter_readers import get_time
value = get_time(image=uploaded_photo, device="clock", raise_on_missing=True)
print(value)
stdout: 2:00:32
